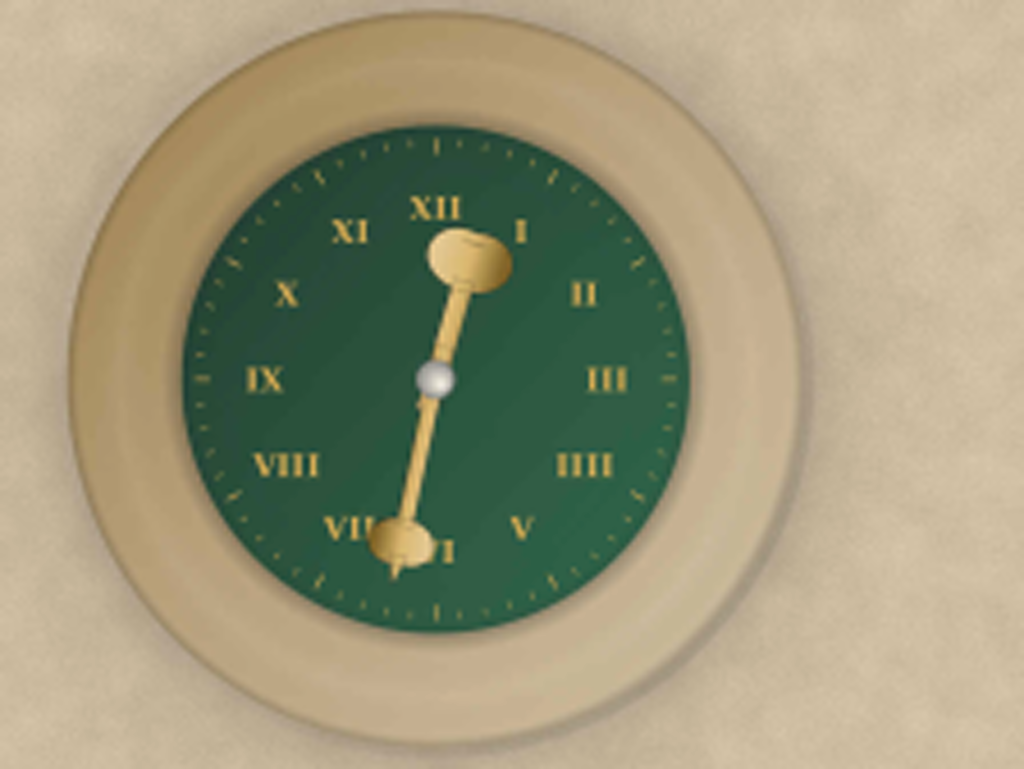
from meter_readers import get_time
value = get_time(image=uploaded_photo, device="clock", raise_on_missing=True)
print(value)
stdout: 12:32
